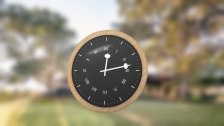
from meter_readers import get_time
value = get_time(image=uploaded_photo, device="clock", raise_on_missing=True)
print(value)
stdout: 12:13
